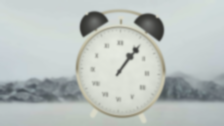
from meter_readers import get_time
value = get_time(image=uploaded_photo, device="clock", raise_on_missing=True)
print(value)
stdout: 1:06
